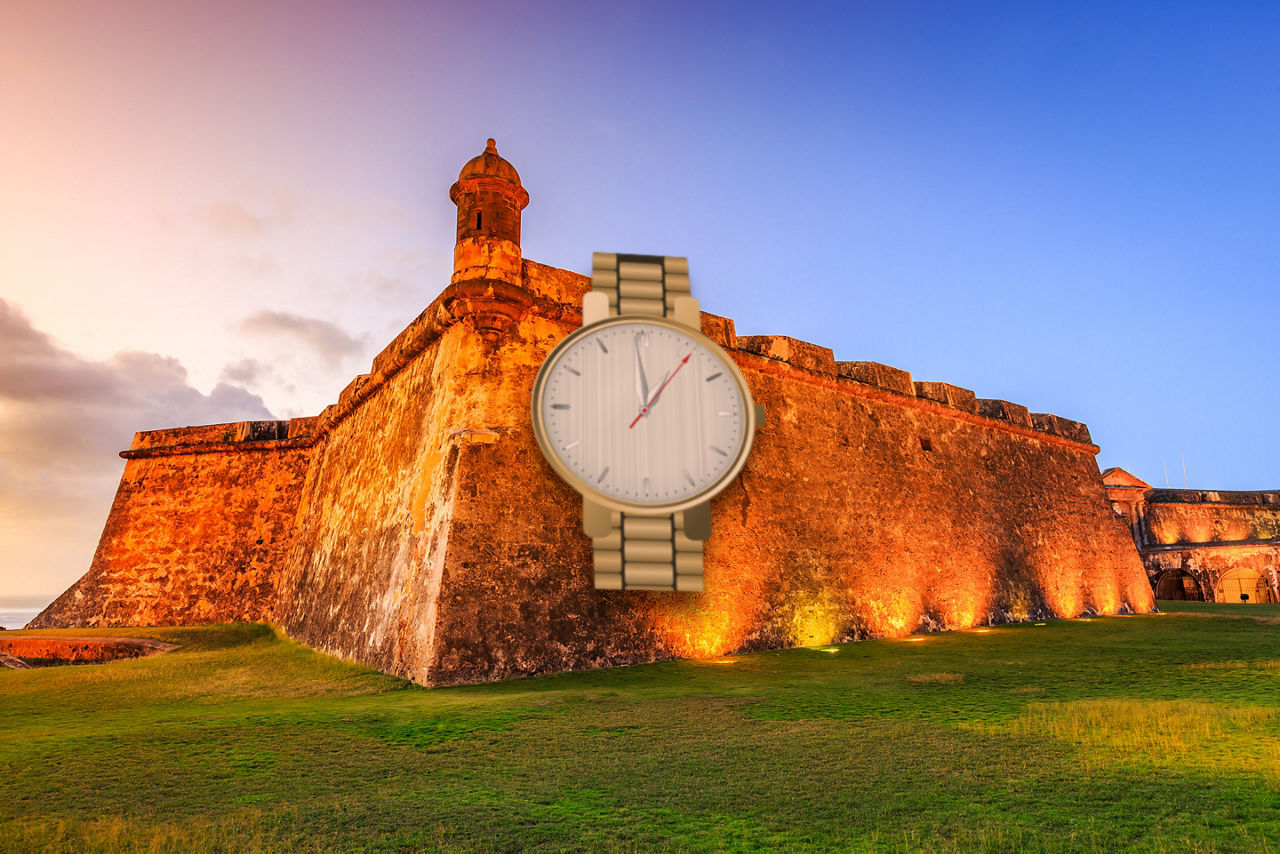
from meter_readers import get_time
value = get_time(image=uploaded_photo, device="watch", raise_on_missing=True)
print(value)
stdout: 12:59:06
